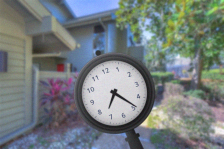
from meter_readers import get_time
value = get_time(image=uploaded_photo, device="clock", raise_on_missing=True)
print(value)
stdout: 7:24
